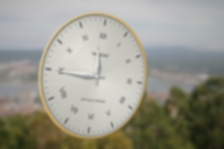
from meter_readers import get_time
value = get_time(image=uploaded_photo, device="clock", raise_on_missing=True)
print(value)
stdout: 11:45
